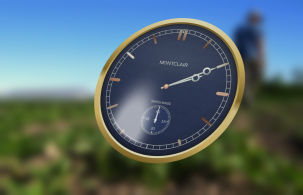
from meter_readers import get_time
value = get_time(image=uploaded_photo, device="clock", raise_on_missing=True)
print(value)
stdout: 2:10
